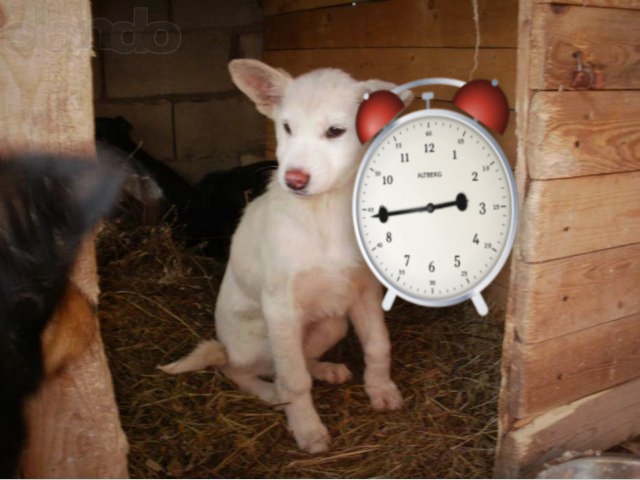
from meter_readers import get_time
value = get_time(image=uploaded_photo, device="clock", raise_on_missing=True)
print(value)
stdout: 2:44
